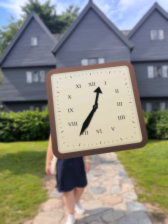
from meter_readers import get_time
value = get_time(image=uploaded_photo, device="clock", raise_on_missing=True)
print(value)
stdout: 12:36
